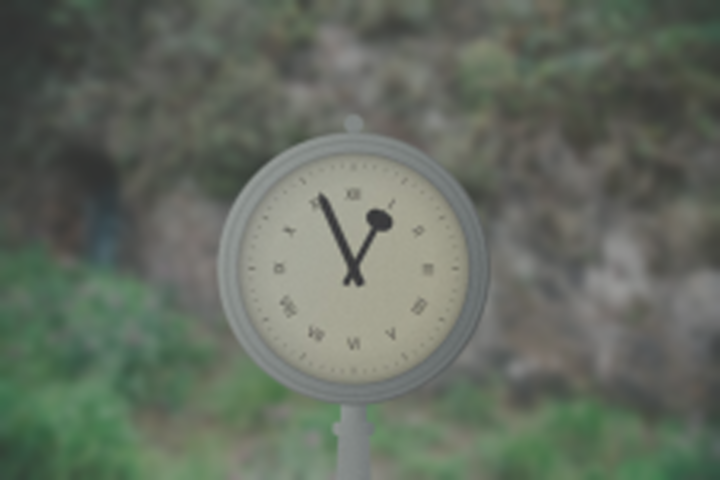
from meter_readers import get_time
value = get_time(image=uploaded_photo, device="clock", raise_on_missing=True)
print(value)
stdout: 12:56
